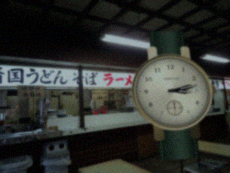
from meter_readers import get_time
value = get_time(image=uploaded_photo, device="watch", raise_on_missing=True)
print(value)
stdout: 3:13
